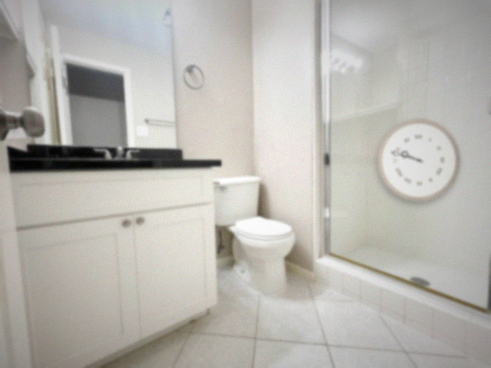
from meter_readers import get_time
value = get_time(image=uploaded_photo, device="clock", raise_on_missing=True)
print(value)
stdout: 9:48
